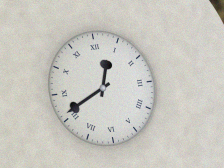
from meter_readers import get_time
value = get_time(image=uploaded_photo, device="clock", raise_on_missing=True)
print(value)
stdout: 12:41
